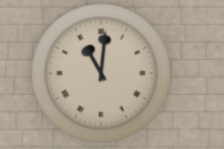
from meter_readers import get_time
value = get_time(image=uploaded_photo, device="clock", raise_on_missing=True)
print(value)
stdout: 11:01
